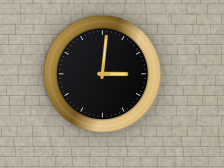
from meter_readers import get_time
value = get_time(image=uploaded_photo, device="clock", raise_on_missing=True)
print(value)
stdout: 3:01
